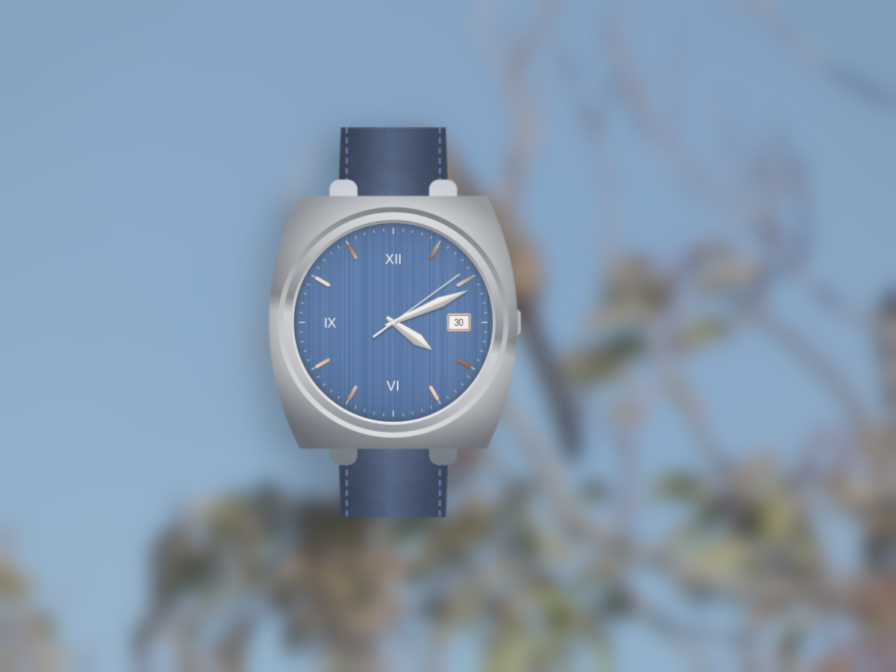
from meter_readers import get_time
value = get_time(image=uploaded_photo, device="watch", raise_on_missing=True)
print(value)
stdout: 4:11:09
